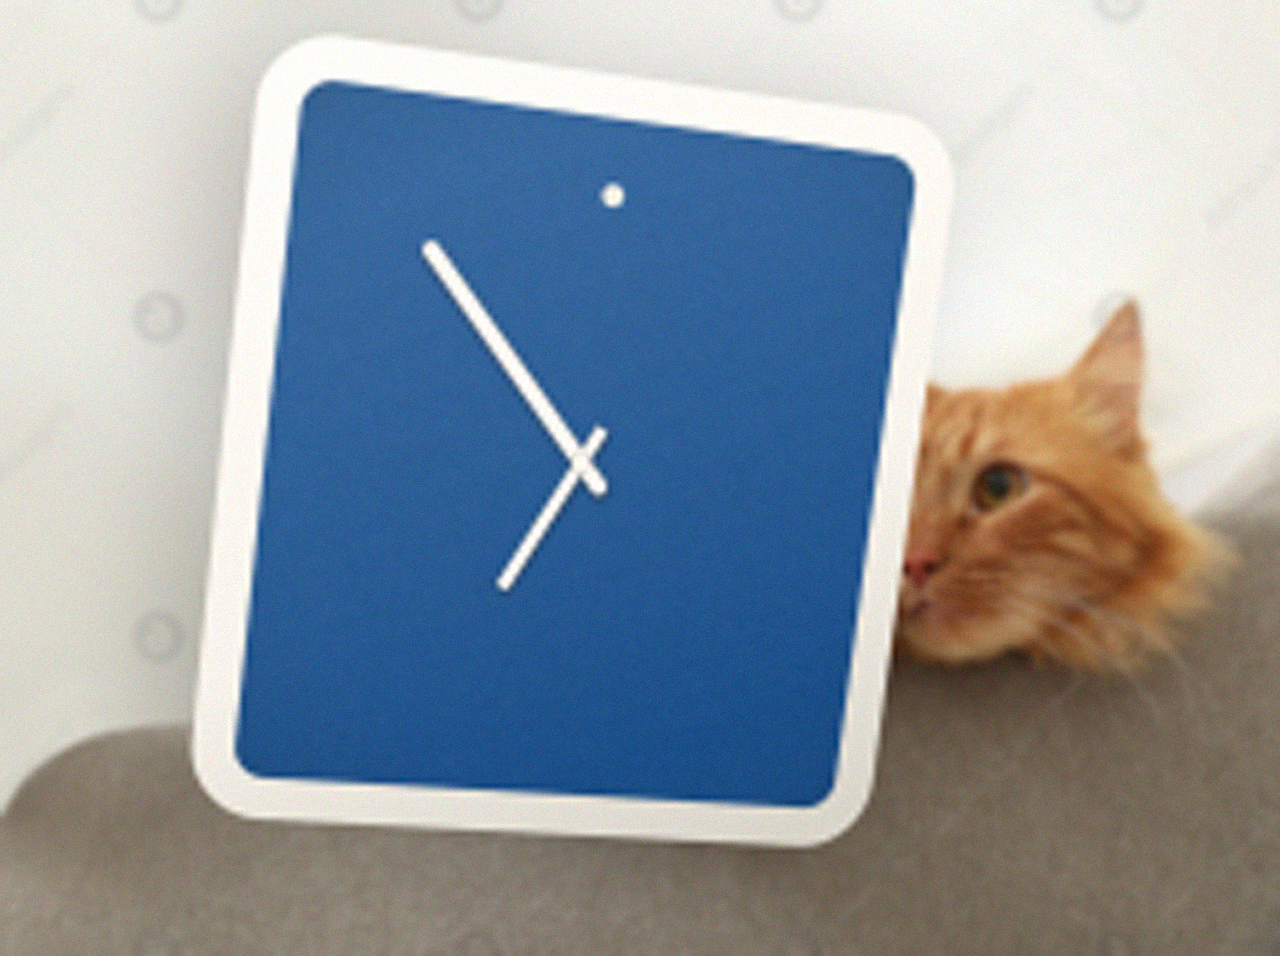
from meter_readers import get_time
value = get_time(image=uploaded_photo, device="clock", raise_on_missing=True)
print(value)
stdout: 6:53
